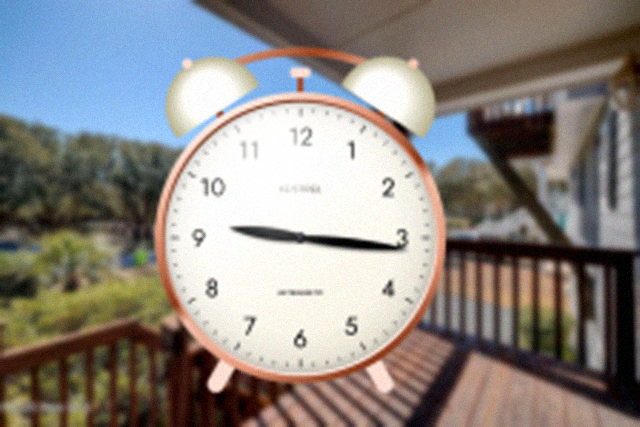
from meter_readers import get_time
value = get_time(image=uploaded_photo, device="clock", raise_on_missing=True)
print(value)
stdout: 9:16
